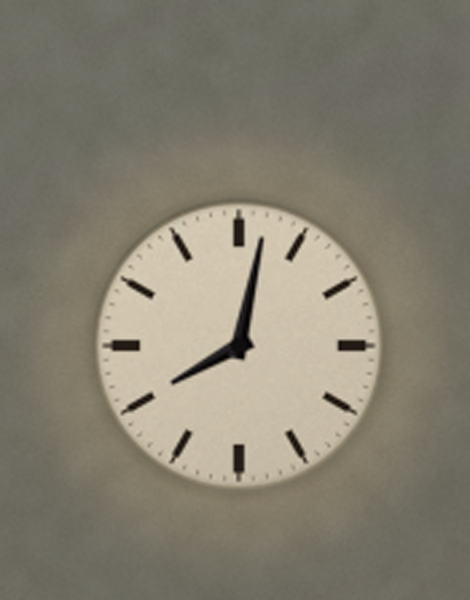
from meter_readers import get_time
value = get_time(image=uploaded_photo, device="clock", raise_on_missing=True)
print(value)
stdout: 8:02
